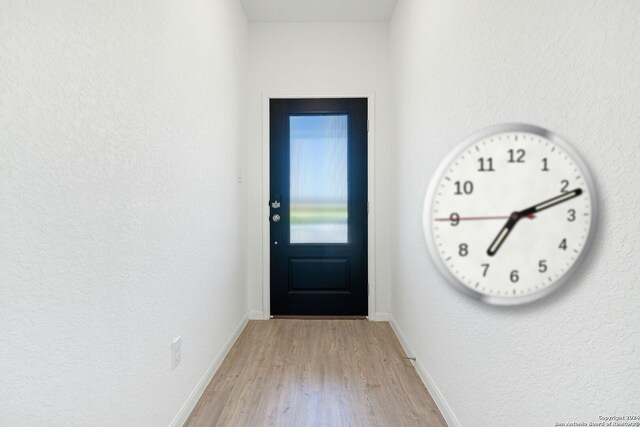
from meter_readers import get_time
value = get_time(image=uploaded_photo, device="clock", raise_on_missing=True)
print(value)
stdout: 7:11:45
